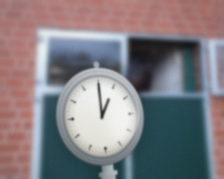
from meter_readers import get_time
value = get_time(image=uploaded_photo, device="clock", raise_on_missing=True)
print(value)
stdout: 1:00
